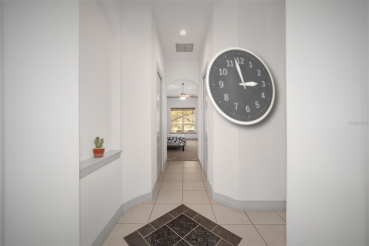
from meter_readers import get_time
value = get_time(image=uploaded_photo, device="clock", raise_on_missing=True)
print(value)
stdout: 2:58
